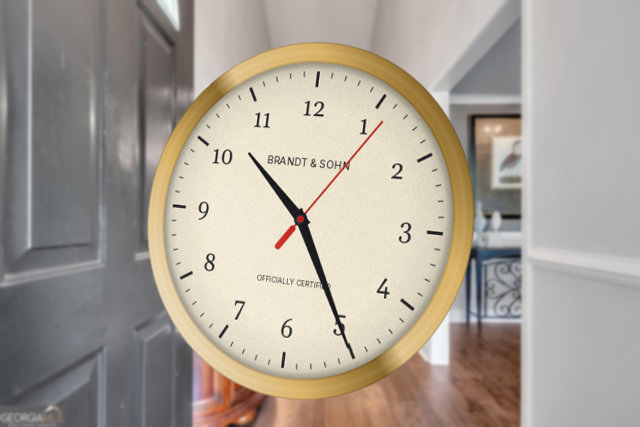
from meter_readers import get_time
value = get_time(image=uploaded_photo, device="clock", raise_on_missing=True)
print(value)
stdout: 10:25:06
